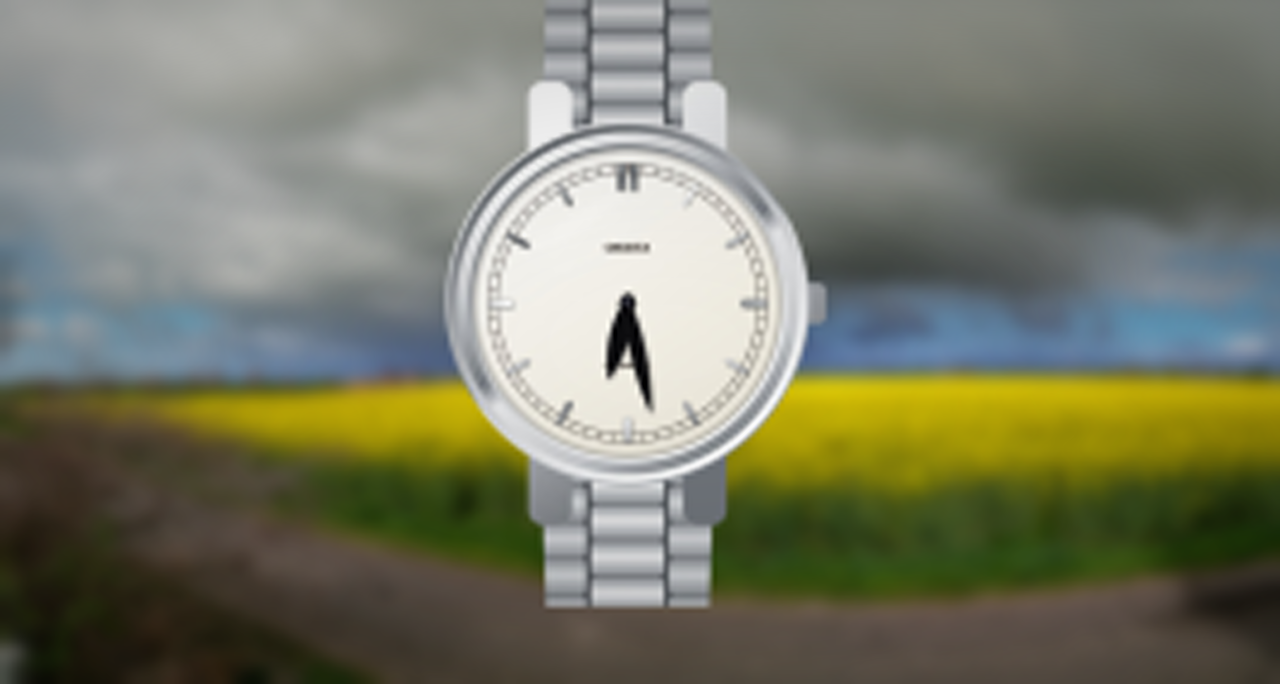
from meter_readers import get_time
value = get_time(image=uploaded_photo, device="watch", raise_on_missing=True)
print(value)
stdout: 6:28
